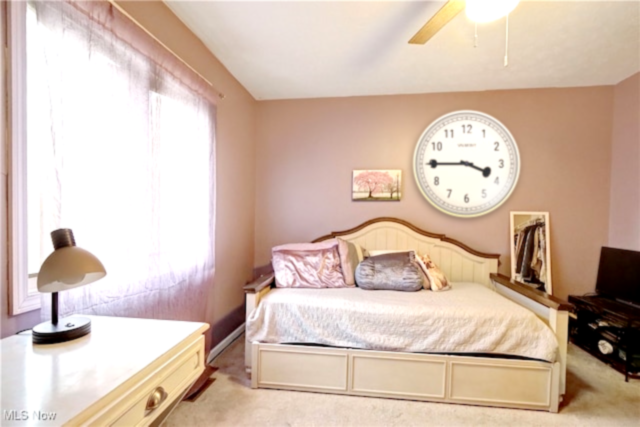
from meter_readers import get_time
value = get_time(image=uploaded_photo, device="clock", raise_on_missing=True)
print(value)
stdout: 3:45
